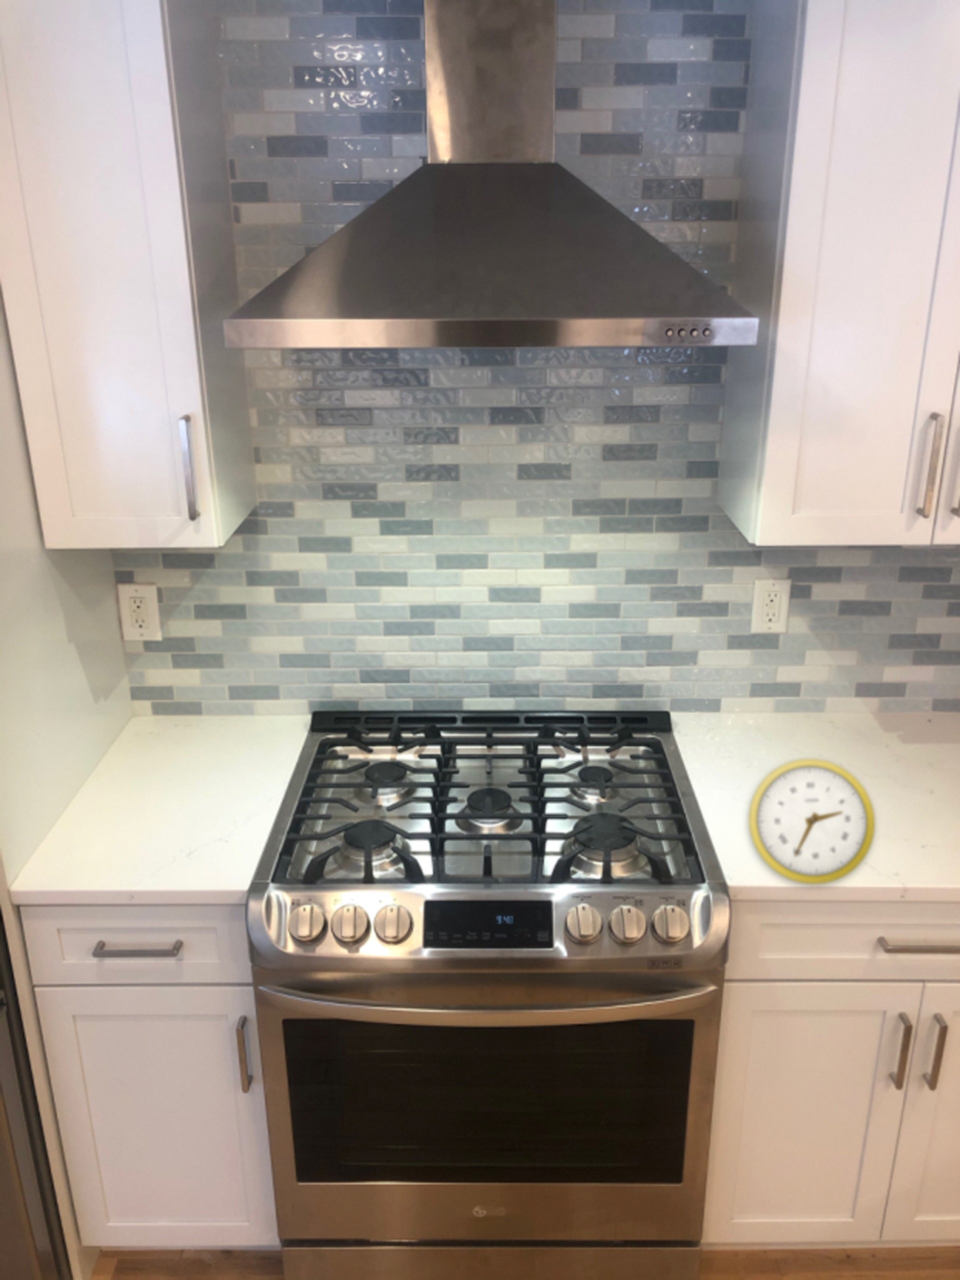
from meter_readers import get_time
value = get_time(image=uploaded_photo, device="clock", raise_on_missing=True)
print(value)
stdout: 2:35
